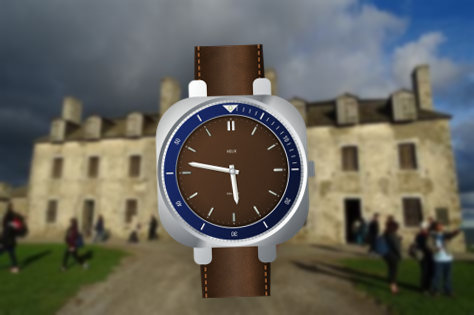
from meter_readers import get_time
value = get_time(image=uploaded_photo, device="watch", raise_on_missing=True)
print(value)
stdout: 5:47
